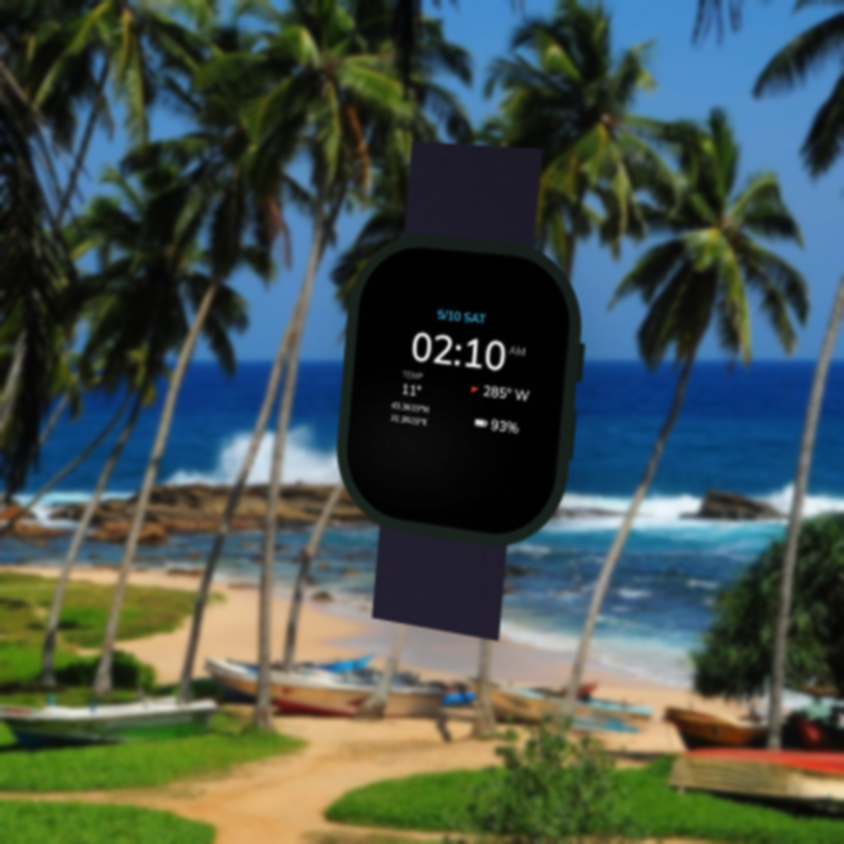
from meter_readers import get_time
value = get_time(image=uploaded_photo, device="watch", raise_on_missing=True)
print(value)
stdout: 2:10
